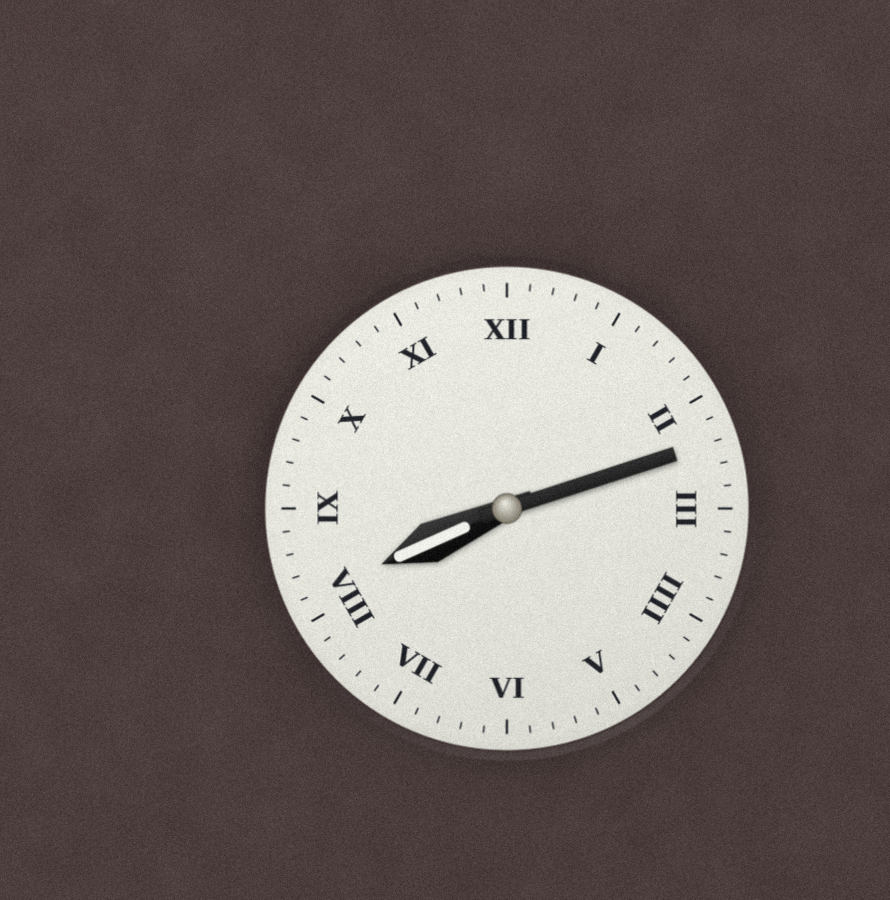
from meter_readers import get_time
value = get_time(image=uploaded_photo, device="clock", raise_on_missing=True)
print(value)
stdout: 8:12
